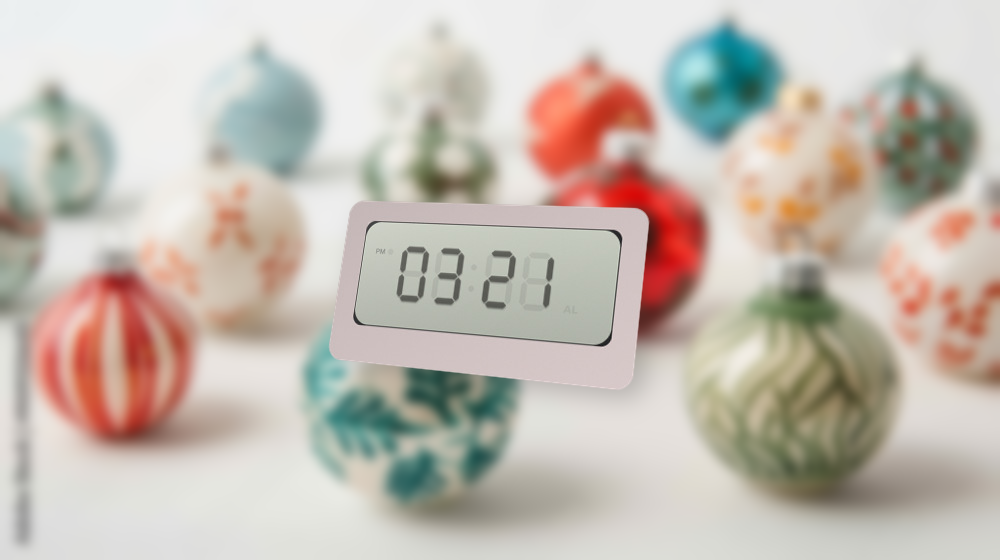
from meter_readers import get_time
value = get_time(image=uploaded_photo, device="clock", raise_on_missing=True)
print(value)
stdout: 3:21
